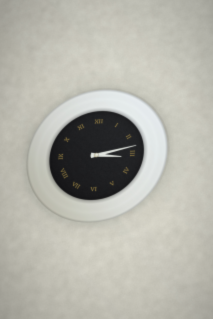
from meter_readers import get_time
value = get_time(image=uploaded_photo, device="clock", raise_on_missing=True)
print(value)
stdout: 3:13
